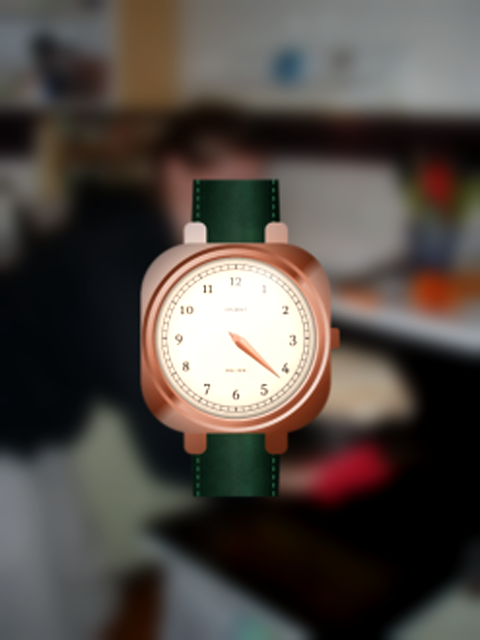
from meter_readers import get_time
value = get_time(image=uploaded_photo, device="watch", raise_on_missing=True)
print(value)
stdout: 4:22
